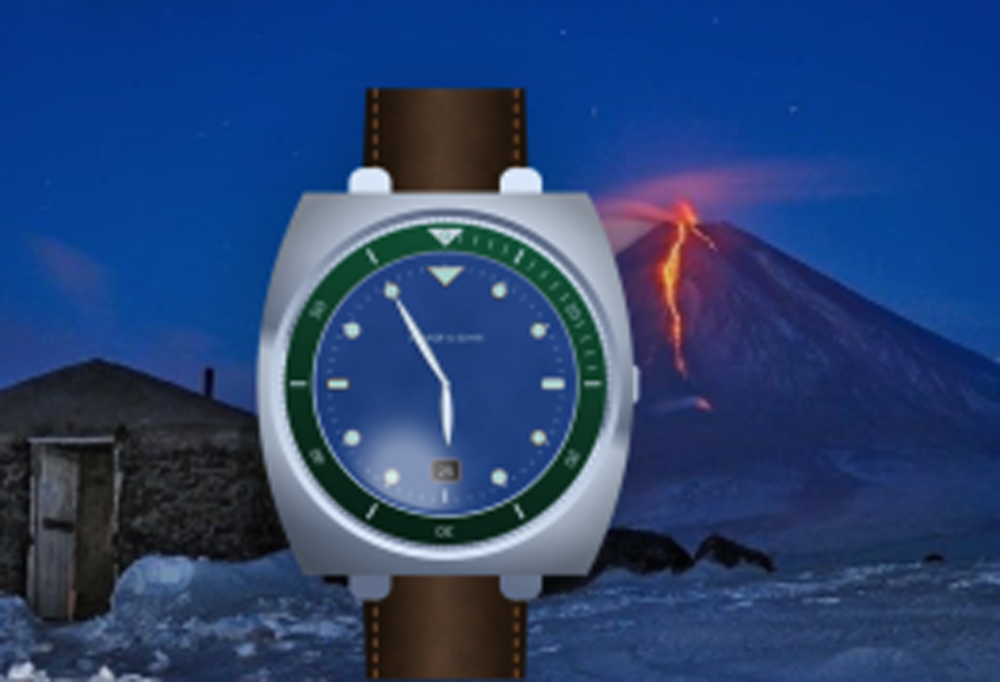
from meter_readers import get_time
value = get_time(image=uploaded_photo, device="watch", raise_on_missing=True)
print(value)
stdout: 5:55
